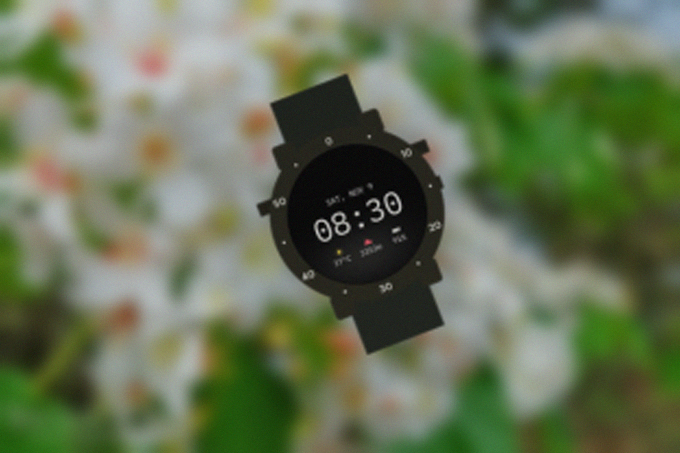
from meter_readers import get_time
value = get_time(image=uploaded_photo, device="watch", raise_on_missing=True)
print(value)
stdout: 8:30
